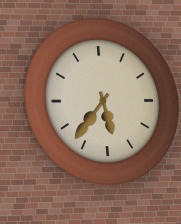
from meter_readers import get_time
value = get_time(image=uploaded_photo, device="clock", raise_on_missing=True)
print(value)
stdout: 5:37
